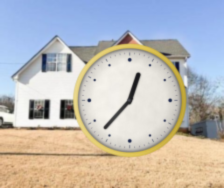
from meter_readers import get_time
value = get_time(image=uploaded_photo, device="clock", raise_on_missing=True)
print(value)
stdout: 12:37
